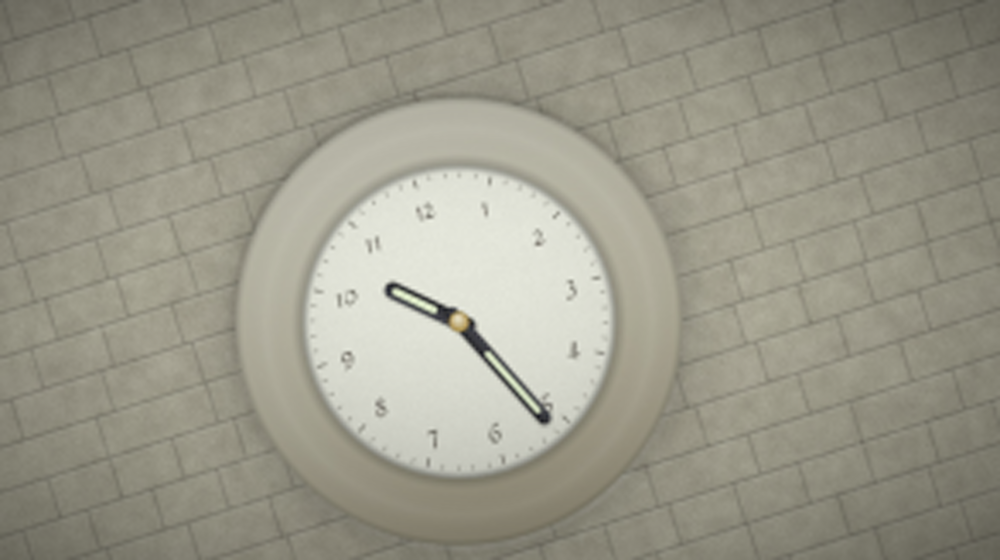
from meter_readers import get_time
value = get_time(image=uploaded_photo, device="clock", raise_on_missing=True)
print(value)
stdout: 10:26
